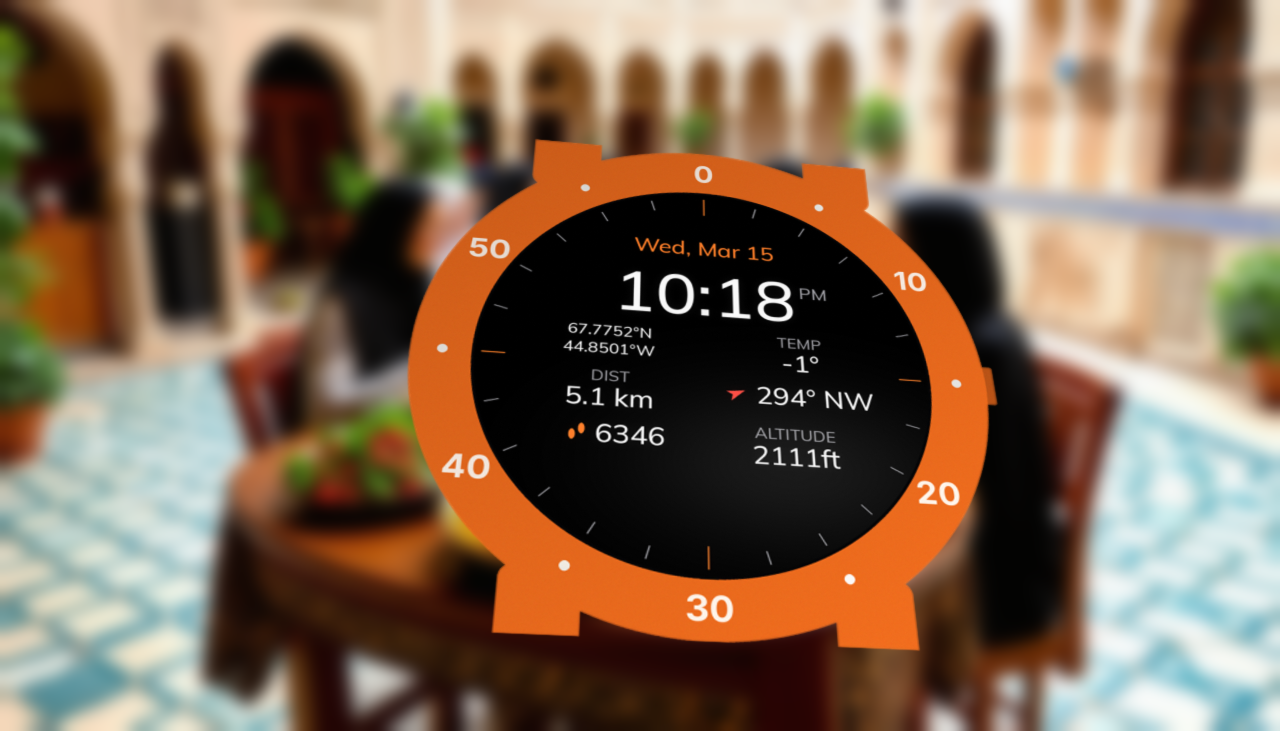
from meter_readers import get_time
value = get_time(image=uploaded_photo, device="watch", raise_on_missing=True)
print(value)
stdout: 10:18
